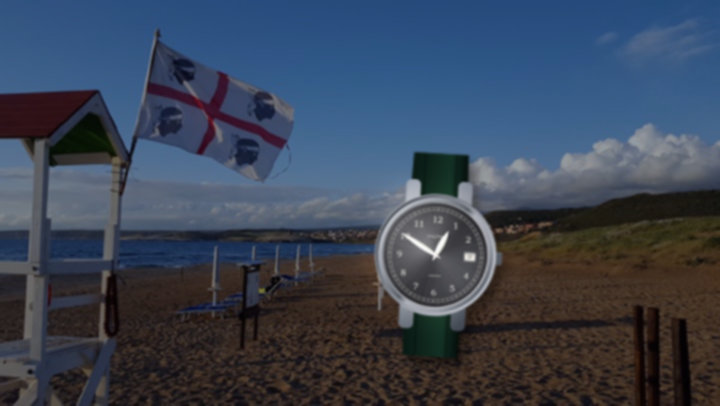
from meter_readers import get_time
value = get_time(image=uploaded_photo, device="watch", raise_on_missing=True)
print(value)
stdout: 12:50
